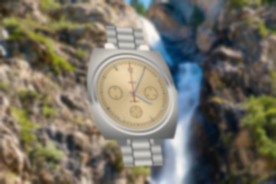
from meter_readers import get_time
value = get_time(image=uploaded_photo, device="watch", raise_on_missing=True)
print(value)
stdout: 4:05
